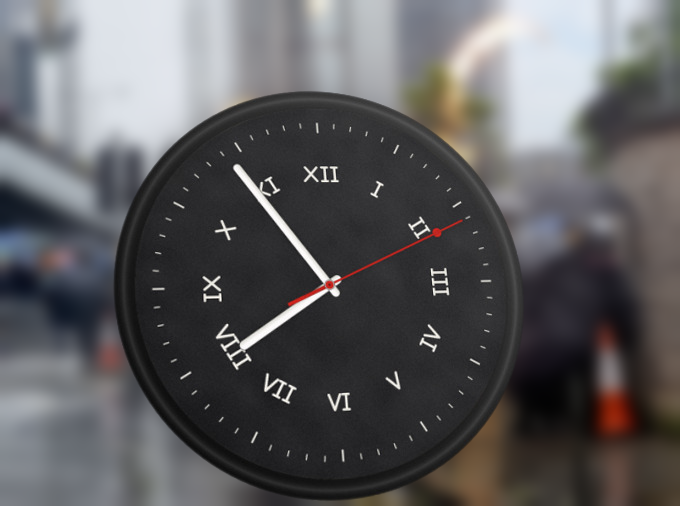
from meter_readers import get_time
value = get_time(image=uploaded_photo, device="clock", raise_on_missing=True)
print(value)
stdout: 7:54:11
